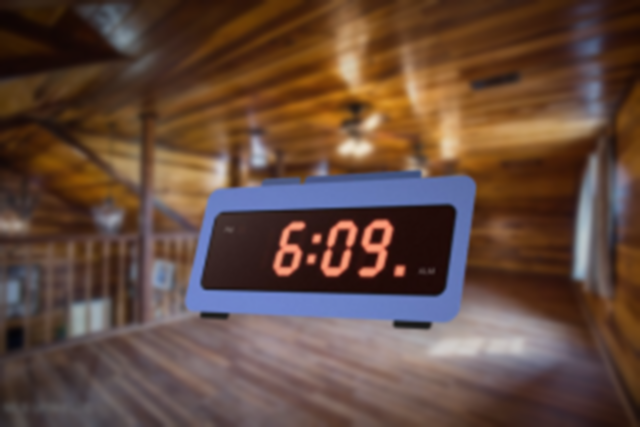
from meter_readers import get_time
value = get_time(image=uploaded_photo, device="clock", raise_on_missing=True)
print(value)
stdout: 6:09
